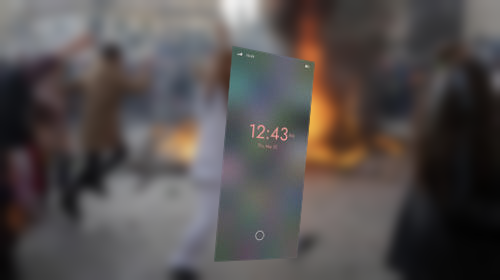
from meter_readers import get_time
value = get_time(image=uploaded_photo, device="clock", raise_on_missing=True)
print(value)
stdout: 12:43
